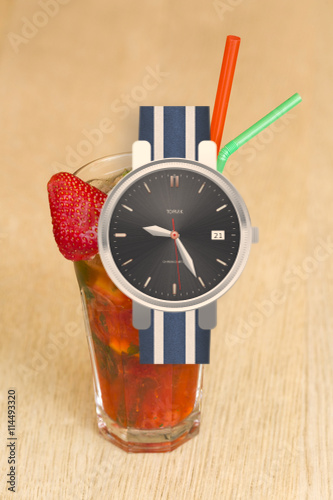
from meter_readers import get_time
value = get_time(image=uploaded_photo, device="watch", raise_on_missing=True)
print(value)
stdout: 9:25:29
